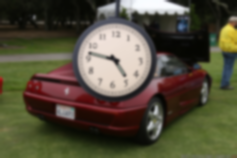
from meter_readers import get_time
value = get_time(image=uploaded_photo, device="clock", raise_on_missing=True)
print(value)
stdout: 4:47
